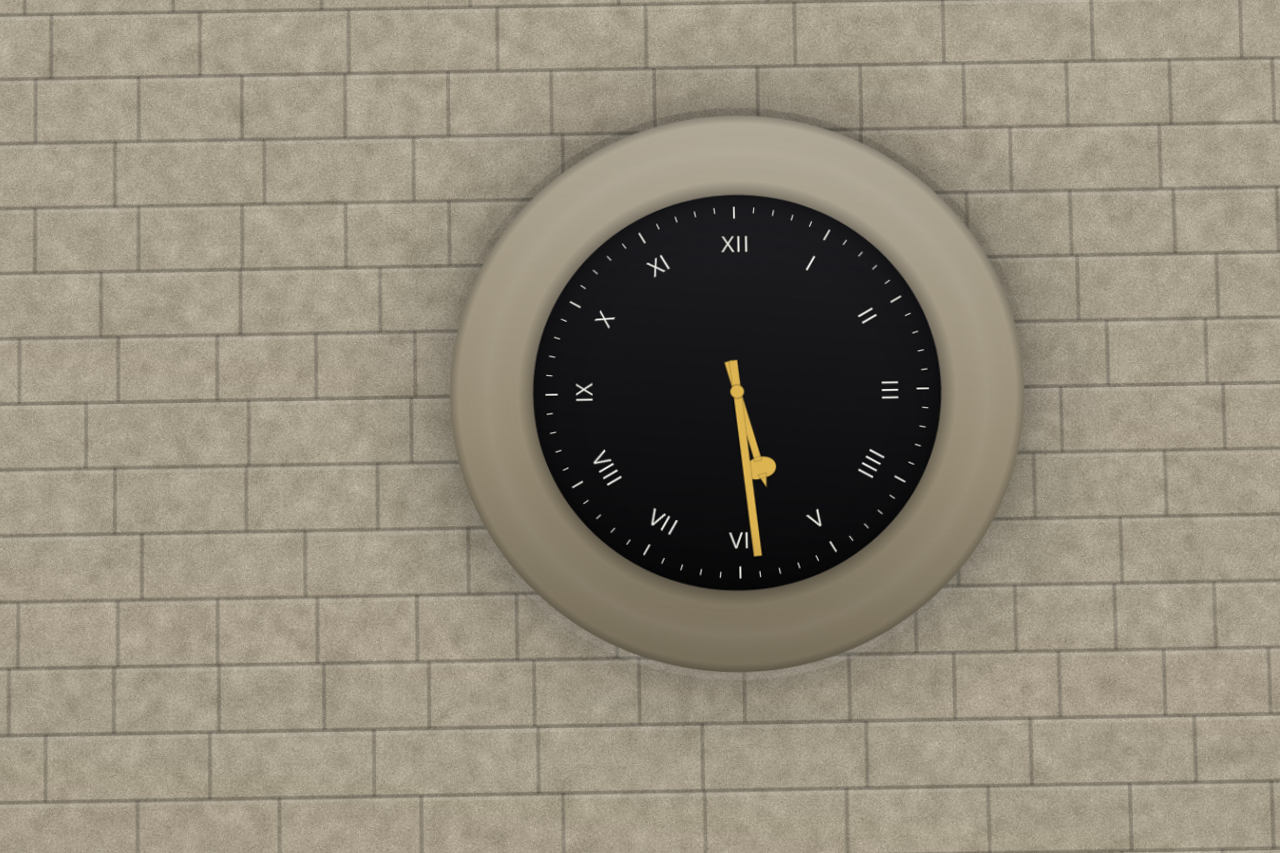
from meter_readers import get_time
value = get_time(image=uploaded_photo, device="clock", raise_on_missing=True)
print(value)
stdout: 5:29
